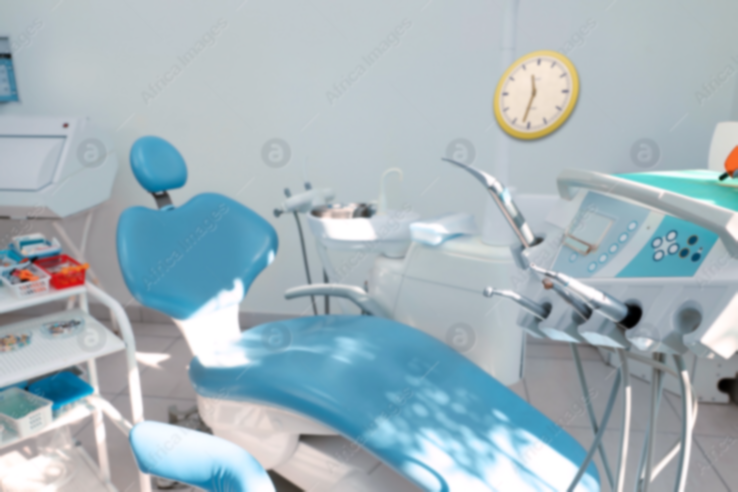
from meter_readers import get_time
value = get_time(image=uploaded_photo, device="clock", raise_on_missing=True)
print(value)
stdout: 11:32
